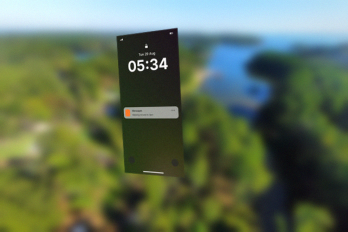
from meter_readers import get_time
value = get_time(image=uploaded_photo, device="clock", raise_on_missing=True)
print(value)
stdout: 5:34
